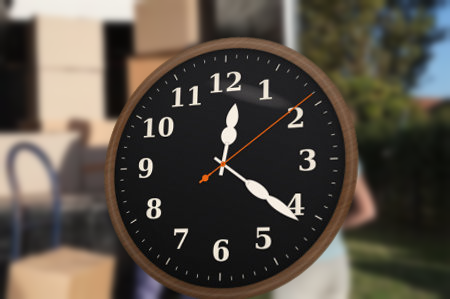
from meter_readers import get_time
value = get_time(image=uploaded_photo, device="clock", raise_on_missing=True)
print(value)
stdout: 12:21:09
